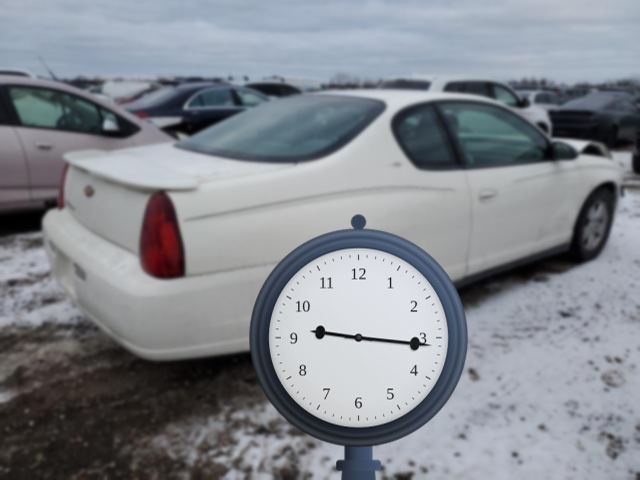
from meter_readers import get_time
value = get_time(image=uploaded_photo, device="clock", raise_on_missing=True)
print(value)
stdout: 9:16
